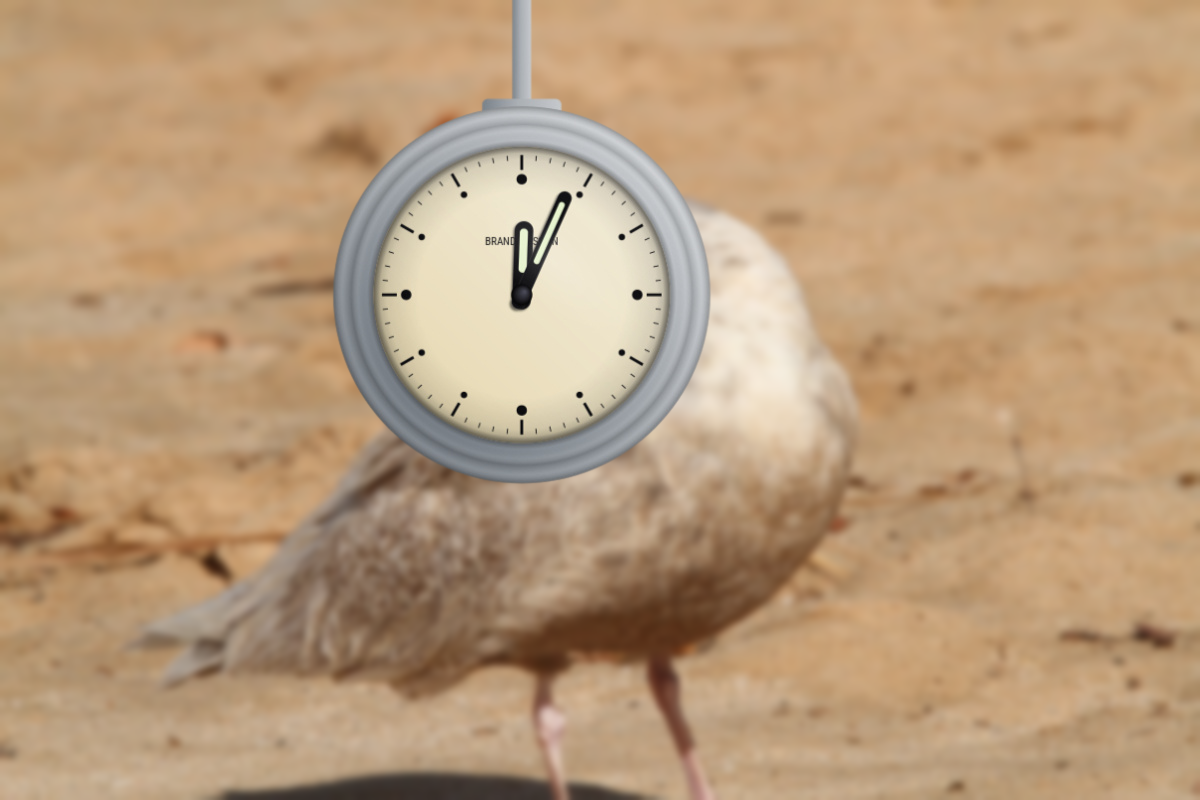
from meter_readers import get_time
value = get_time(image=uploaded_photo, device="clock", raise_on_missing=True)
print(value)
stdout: 12:04
